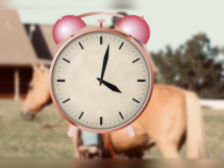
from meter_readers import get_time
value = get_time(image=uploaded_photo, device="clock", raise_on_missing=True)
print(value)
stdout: 4:02
